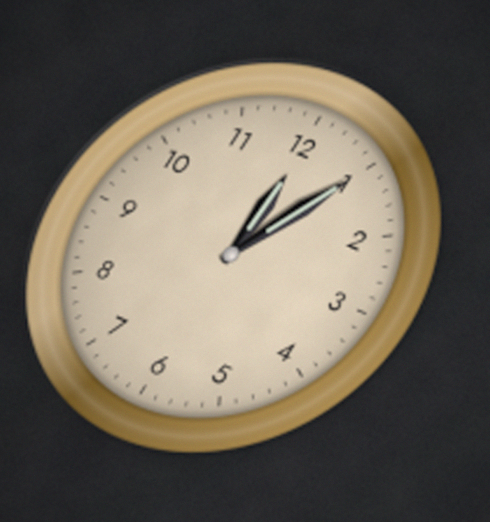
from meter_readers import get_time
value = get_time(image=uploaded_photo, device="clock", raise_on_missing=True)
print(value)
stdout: 12:05
